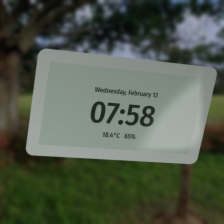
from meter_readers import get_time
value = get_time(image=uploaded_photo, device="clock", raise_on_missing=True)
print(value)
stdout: 7:58
